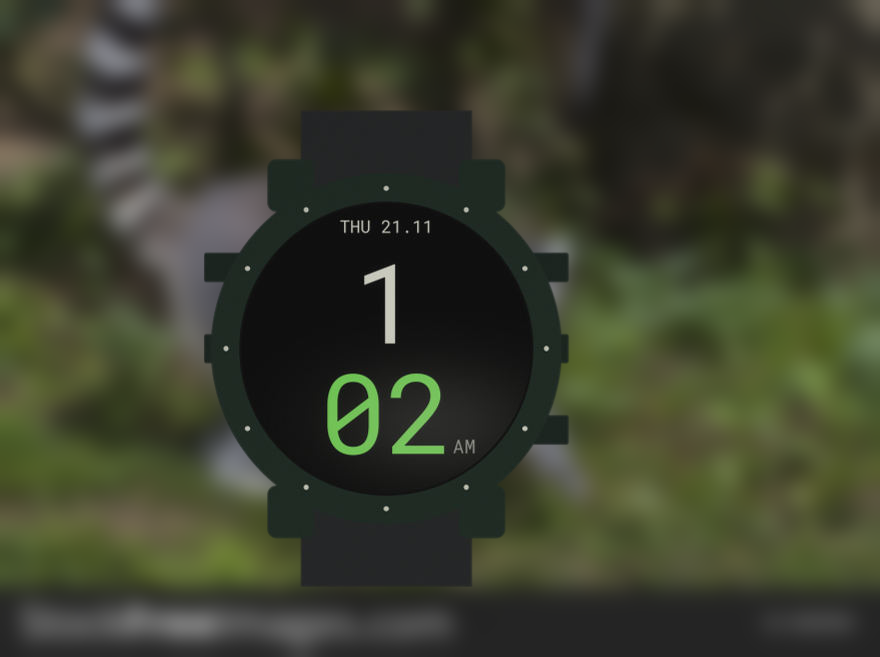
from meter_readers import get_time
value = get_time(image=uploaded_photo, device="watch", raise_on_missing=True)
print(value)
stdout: 1:02
